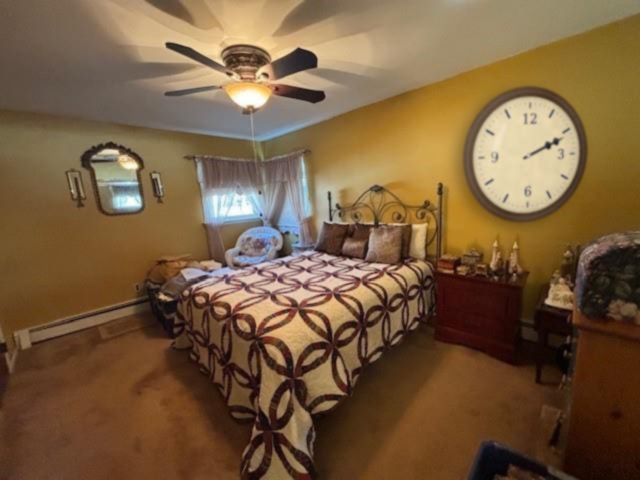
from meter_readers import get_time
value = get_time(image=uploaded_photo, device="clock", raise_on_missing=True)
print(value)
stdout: 2:11
